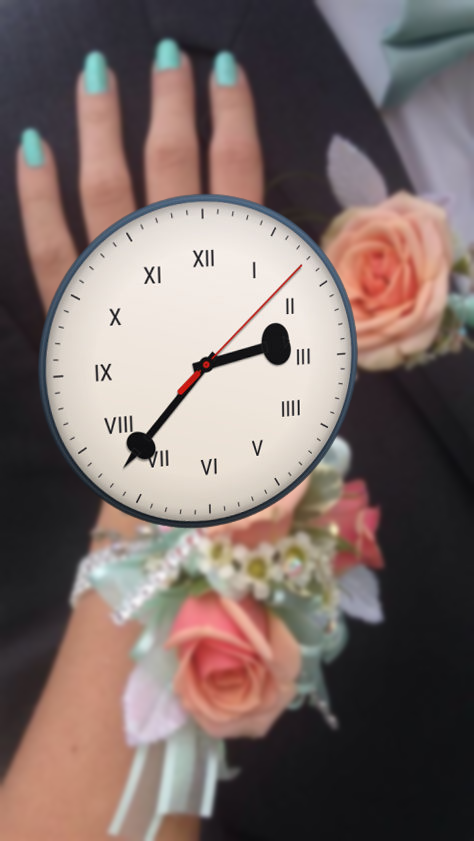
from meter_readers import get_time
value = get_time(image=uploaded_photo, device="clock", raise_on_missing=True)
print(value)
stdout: 2:37:08
